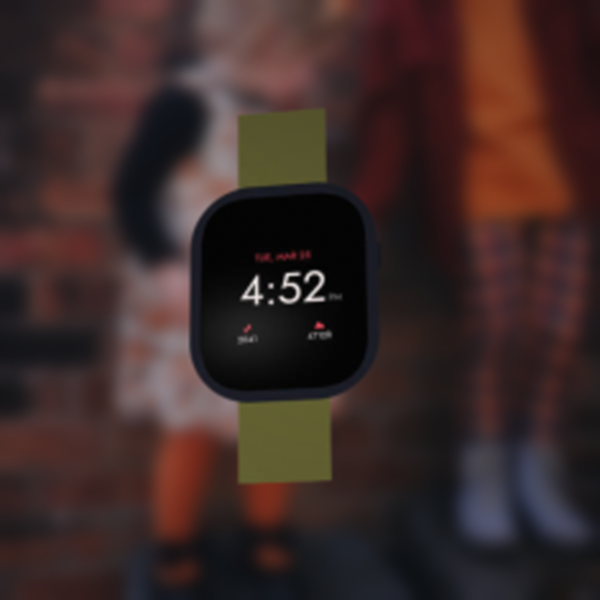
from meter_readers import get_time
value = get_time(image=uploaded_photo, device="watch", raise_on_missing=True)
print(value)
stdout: 4:52
